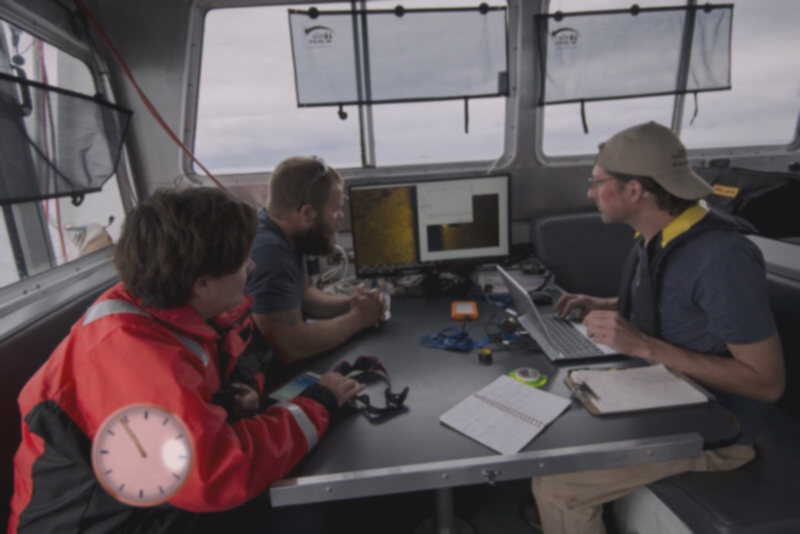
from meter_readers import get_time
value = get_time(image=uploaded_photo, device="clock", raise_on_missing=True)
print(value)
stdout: 10:54
